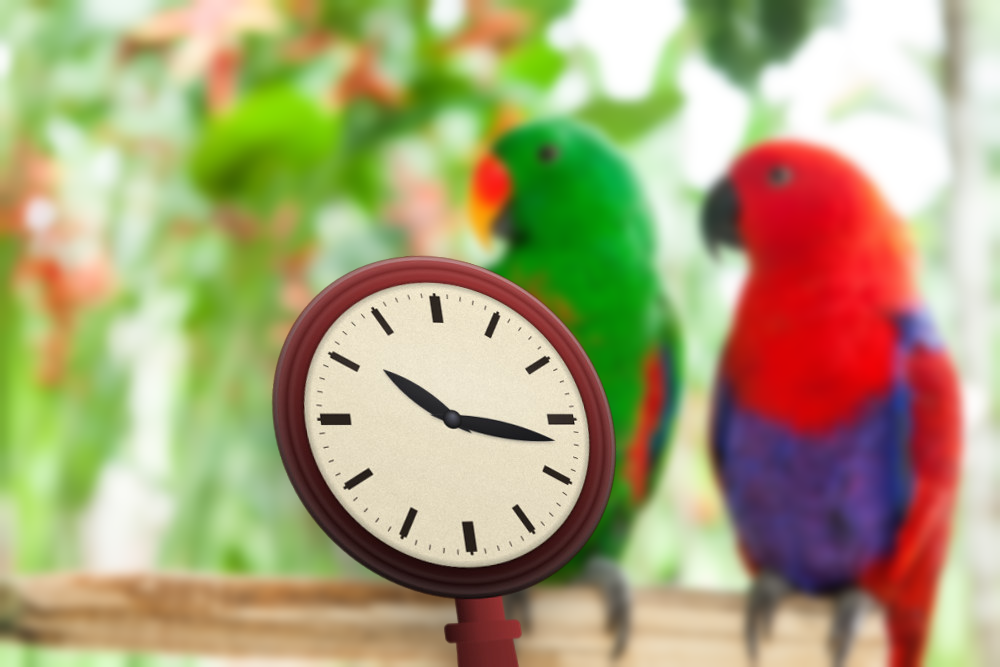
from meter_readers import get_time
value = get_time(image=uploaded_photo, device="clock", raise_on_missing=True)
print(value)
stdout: 10:17
